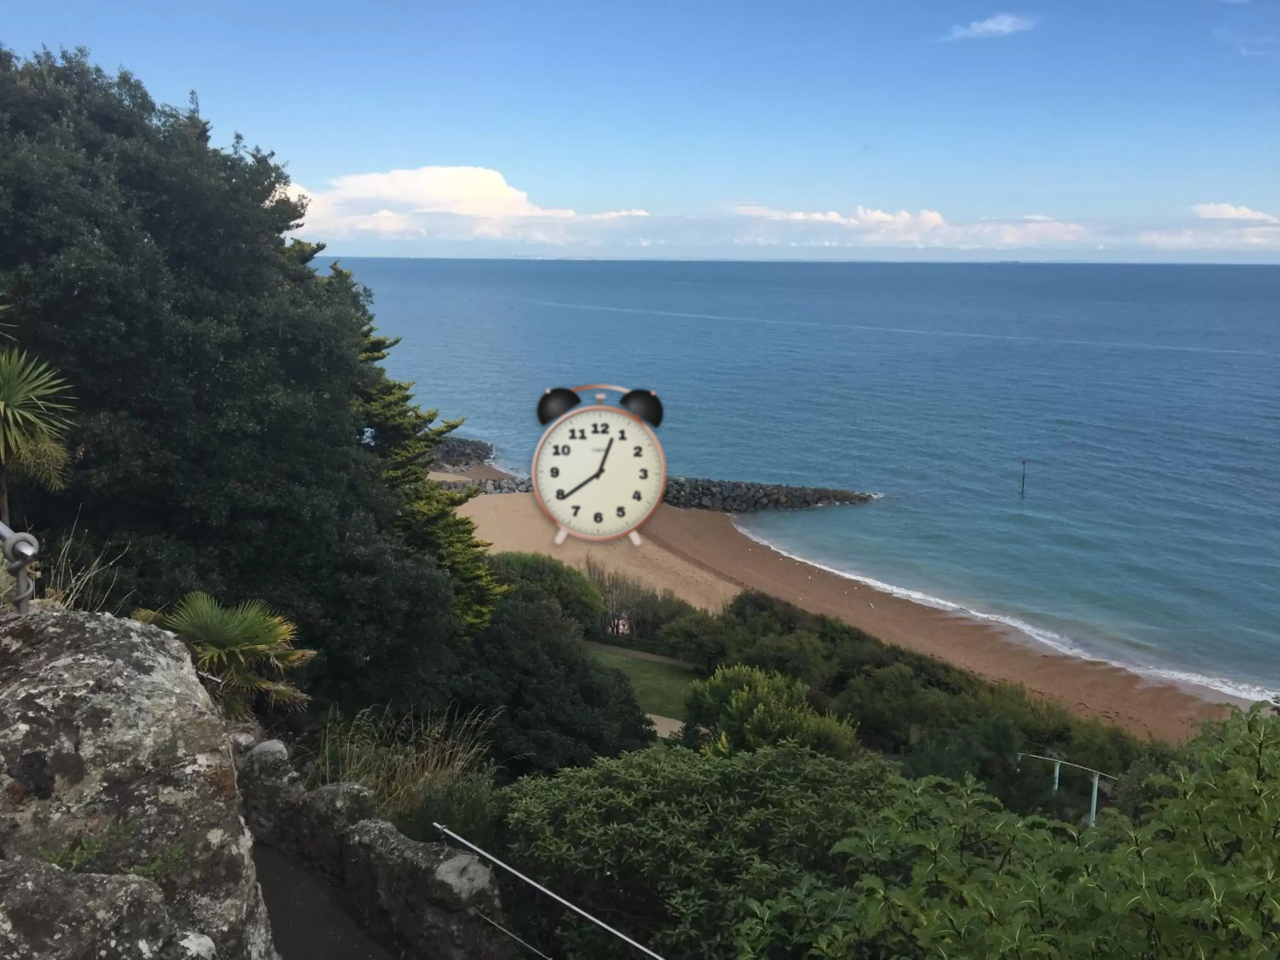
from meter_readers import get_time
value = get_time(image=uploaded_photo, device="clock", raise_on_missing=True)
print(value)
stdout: 12:39
